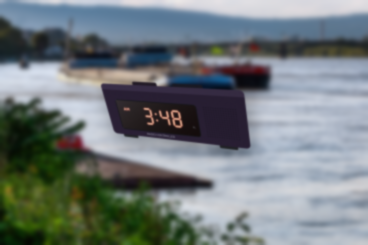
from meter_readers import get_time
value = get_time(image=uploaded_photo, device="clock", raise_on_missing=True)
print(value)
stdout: 3:48
